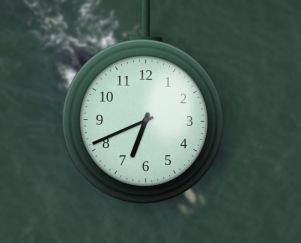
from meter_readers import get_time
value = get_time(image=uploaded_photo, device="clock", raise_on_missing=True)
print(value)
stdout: 6:41
